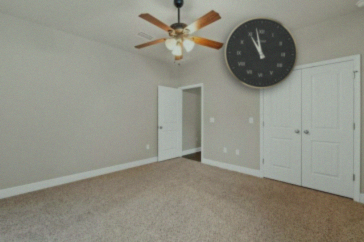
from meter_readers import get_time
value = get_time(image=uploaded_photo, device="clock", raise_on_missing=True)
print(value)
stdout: 10:58
